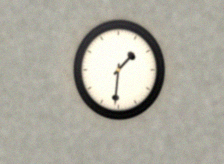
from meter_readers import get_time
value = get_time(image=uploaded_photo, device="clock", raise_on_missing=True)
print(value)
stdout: 1:31
